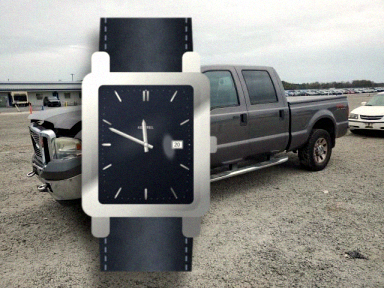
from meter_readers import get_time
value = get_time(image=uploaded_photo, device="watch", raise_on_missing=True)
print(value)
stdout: 11:49
